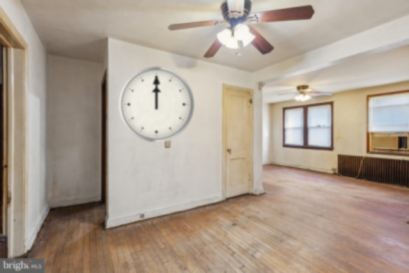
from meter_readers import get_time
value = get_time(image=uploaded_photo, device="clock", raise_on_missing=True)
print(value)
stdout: 12:00
